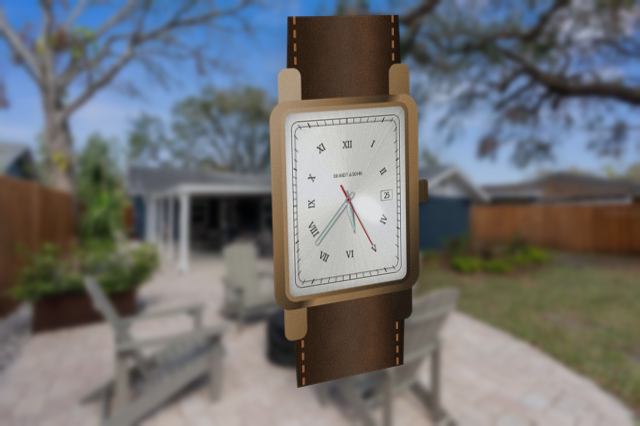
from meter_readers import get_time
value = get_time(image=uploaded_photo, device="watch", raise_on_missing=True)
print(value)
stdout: 5:37:25
